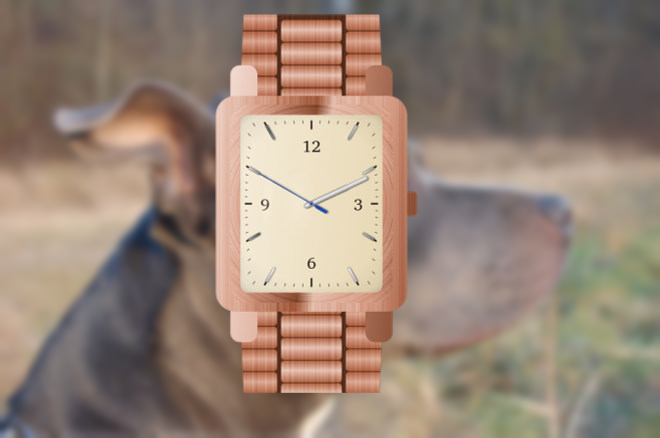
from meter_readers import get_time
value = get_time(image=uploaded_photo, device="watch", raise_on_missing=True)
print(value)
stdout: 2:10:50
